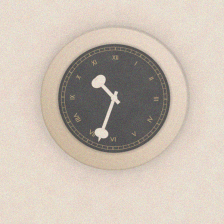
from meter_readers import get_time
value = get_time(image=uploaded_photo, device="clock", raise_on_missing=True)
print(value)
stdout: 10:33
